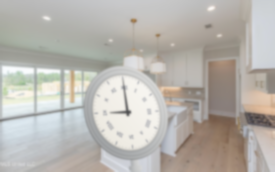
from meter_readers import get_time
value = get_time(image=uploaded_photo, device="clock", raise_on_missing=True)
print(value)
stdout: 9:00
